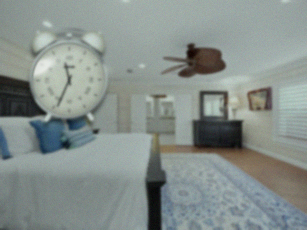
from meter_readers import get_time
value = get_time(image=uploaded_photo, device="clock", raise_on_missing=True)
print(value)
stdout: 11:34
